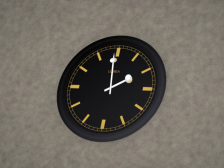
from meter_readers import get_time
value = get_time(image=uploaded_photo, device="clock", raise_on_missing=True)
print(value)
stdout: 1:59
